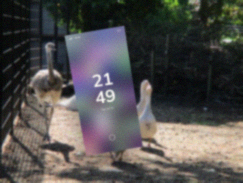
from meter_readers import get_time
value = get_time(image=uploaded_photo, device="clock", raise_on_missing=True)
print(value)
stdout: 21:49
